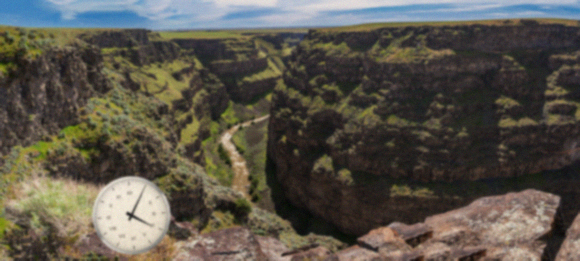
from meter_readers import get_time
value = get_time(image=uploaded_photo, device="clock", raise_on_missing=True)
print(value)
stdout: 4:05
